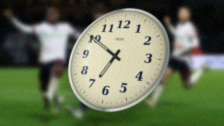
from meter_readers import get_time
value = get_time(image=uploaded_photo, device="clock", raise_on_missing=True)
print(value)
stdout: 6:50
